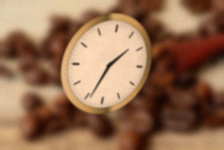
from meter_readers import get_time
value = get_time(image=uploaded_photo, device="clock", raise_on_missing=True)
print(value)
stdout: 1:34
